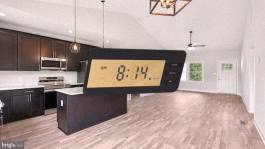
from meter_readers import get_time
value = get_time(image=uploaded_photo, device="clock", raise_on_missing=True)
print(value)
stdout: 8:14
